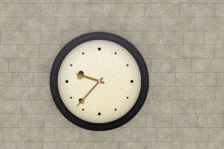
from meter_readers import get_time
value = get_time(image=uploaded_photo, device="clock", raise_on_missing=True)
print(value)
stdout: 9:37
